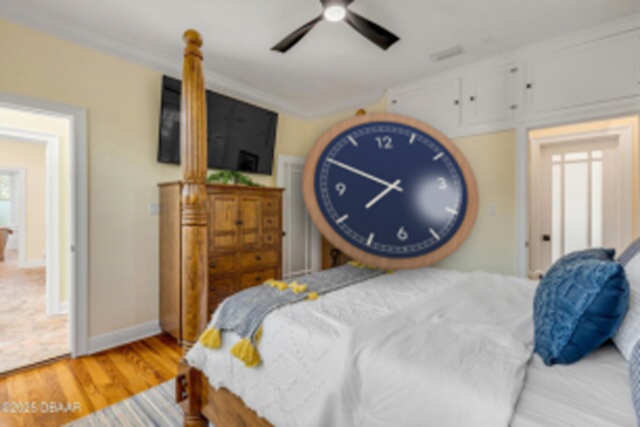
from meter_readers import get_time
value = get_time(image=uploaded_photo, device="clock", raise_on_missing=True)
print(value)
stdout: 7:50
